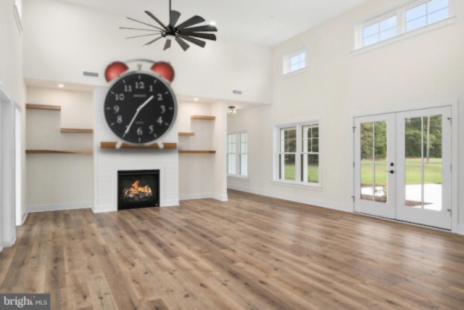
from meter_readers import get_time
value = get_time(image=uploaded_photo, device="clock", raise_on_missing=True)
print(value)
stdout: 1:35
